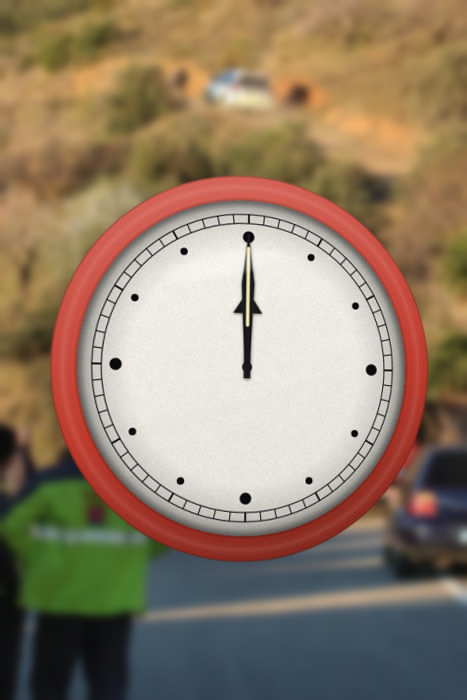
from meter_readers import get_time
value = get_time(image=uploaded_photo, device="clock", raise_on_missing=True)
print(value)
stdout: 12:00
